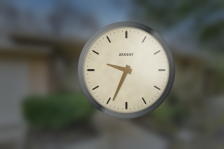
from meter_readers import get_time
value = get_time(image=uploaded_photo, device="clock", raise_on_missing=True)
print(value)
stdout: 9:34
